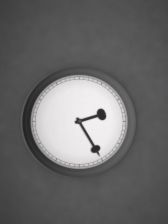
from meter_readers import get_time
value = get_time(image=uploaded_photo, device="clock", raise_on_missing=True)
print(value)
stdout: 2:25
